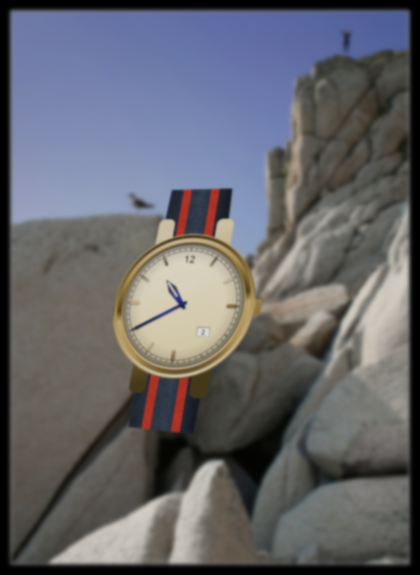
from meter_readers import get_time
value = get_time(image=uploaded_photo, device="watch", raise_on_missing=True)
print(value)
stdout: 10:40
